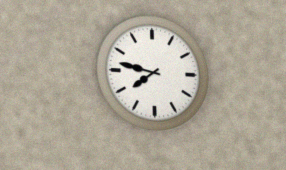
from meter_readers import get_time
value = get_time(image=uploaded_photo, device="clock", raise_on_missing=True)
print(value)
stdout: 7:47
